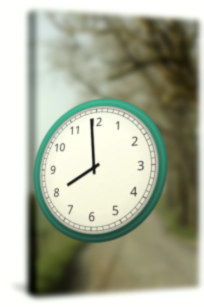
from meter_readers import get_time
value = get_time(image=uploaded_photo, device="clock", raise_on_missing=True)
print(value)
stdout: 7:59
